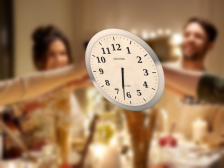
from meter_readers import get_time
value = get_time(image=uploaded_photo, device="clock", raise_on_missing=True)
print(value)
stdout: 6:32
